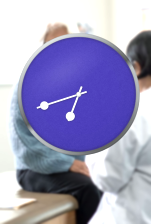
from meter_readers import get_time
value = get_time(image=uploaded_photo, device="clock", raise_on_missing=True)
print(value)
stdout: 6:42
